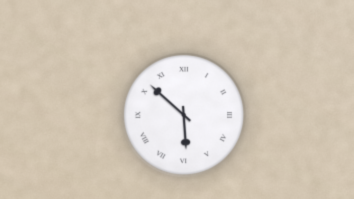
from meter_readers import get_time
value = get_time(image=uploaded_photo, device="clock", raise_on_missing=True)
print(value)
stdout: 5:52
